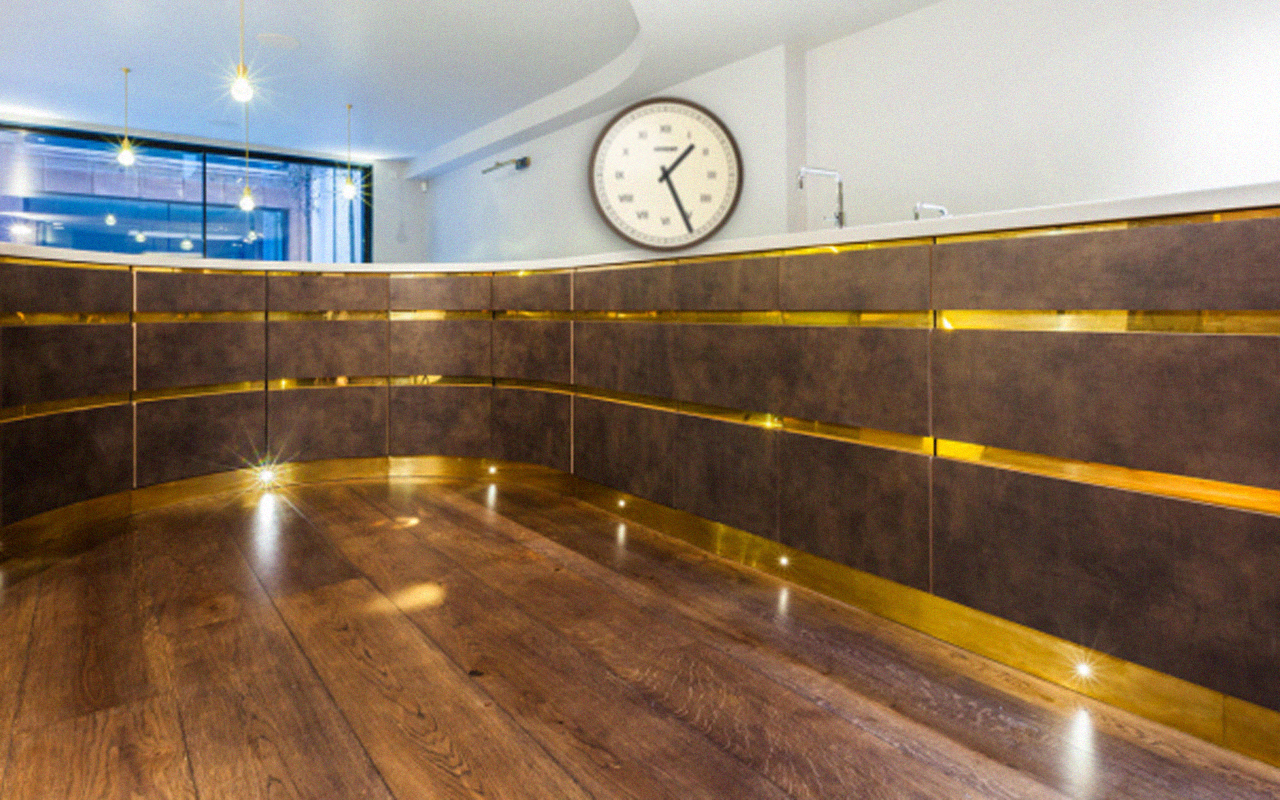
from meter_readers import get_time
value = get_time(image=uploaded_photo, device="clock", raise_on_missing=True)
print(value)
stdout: 1:26
